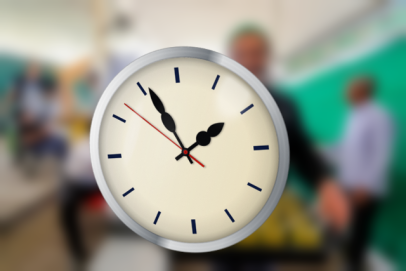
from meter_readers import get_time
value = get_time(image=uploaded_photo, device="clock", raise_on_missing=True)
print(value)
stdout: 1:55:52
